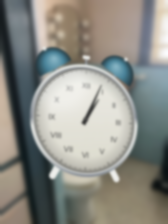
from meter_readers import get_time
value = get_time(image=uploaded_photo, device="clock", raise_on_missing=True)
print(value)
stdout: 1:04
